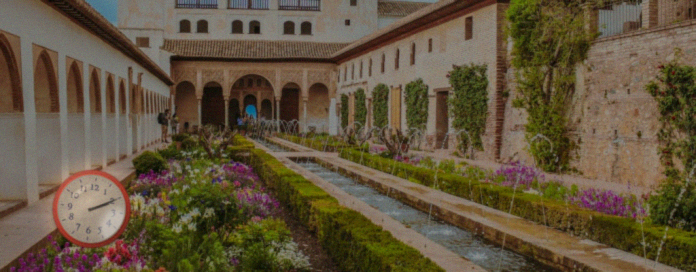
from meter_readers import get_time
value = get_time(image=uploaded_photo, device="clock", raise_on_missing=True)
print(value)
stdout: 2:10
